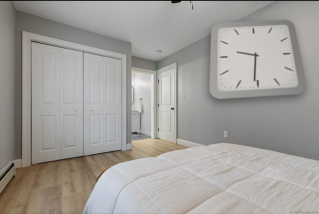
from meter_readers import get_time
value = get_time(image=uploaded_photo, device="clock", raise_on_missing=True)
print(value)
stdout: 9:31
